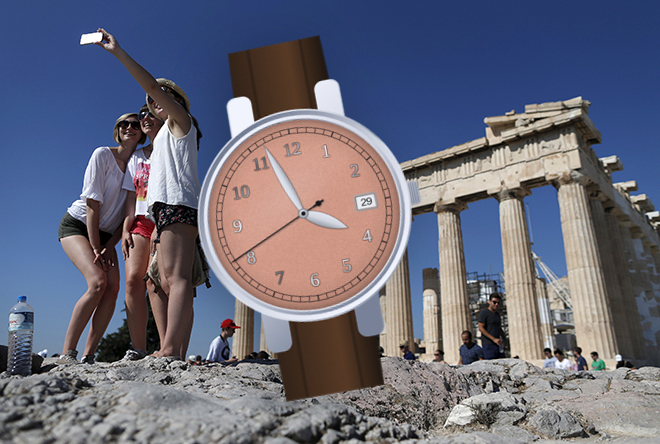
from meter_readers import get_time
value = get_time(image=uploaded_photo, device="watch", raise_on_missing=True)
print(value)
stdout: 3:56:41
